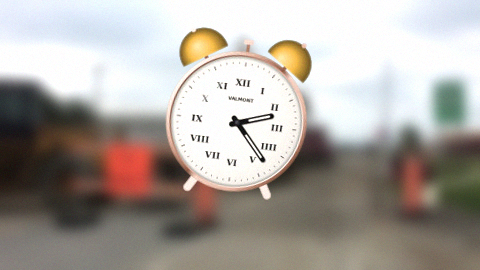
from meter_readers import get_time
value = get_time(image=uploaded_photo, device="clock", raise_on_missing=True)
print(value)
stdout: 2:23
